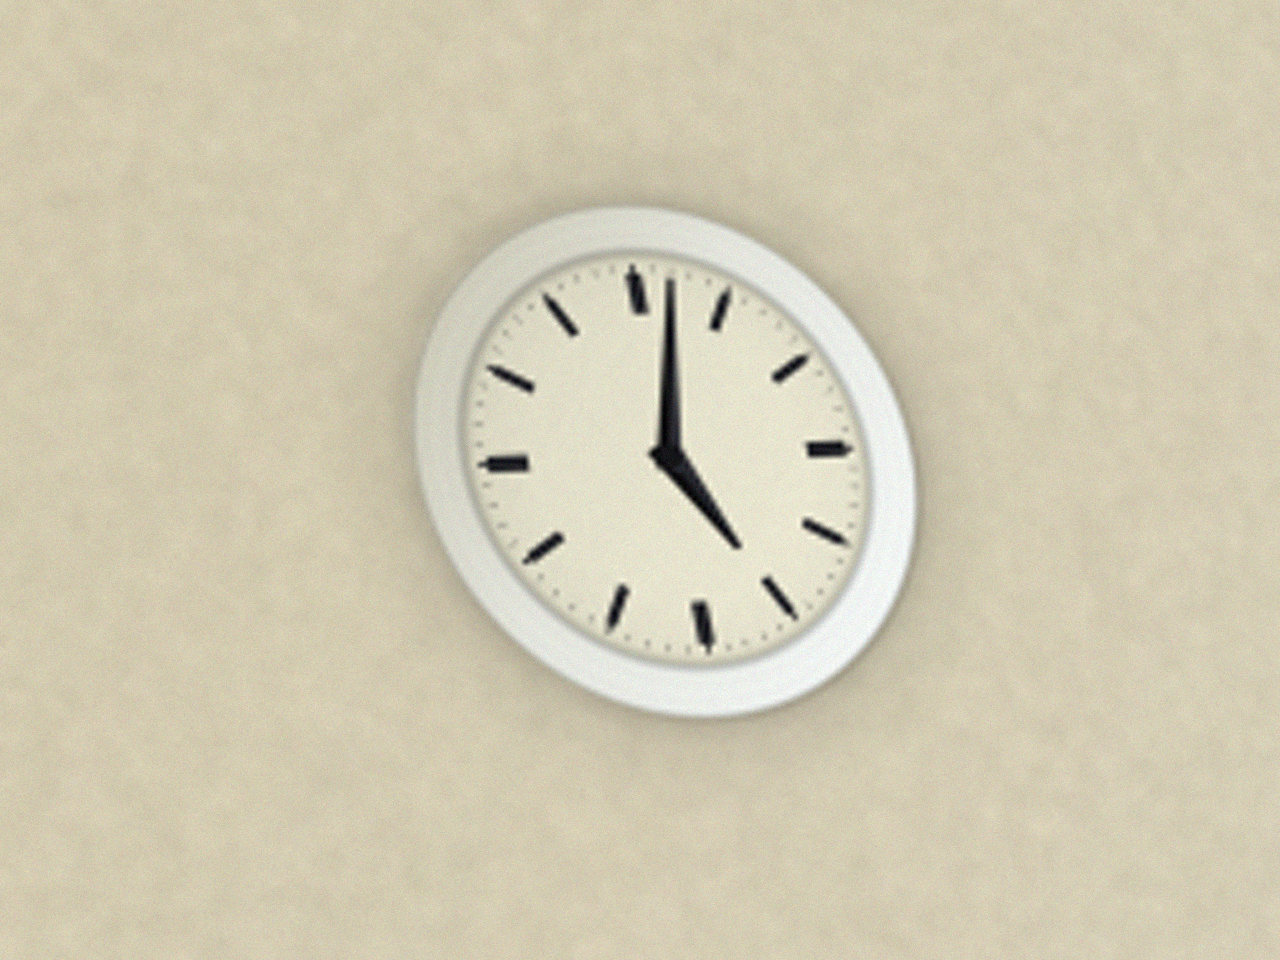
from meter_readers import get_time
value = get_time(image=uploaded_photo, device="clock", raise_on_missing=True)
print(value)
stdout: 5:02
